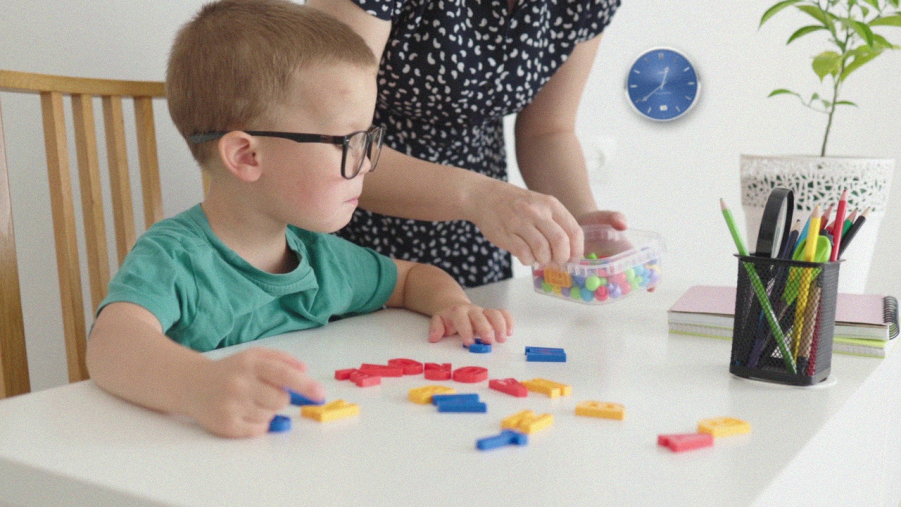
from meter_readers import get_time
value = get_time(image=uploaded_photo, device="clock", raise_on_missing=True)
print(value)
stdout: 12:39
